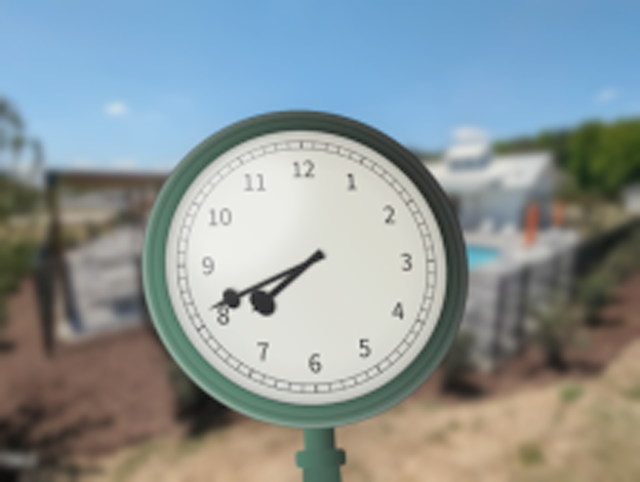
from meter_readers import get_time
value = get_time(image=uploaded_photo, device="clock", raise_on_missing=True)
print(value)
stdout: 7:41
